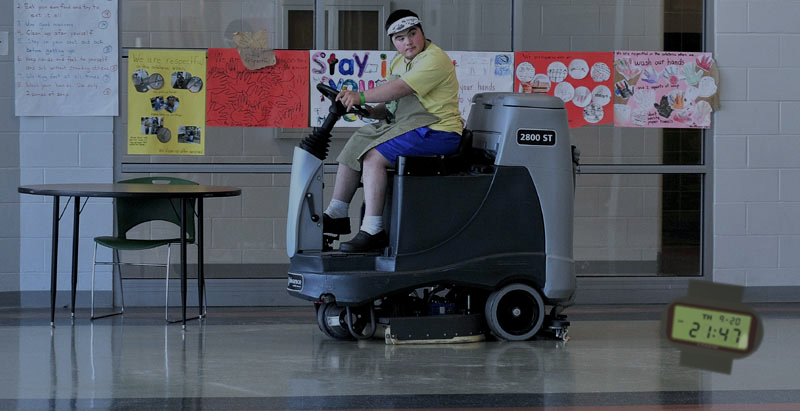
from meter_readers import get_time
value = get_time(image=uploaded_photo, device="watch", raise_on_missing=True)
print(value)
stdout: 21:47
